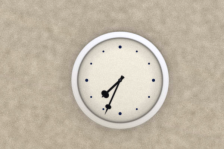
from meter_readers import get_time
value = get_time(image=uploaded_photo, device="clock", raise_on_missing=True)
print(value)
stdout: 7:34
